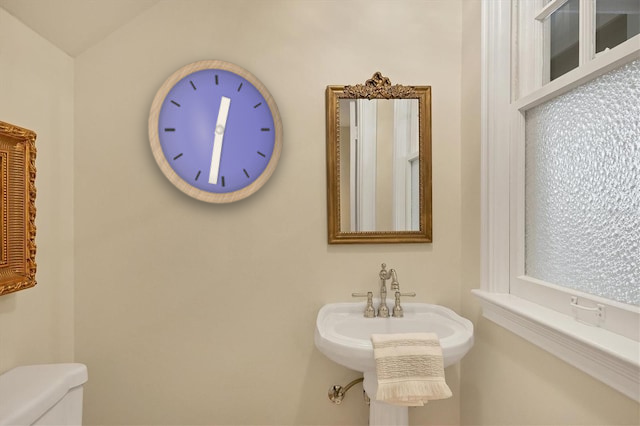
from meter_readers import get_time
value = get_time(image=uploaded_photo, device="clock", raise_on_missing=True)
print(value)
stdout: 12:32
